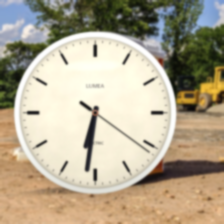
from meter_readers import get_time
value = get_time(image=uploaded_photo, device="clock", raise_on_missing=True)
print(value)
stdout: 6:31:21
